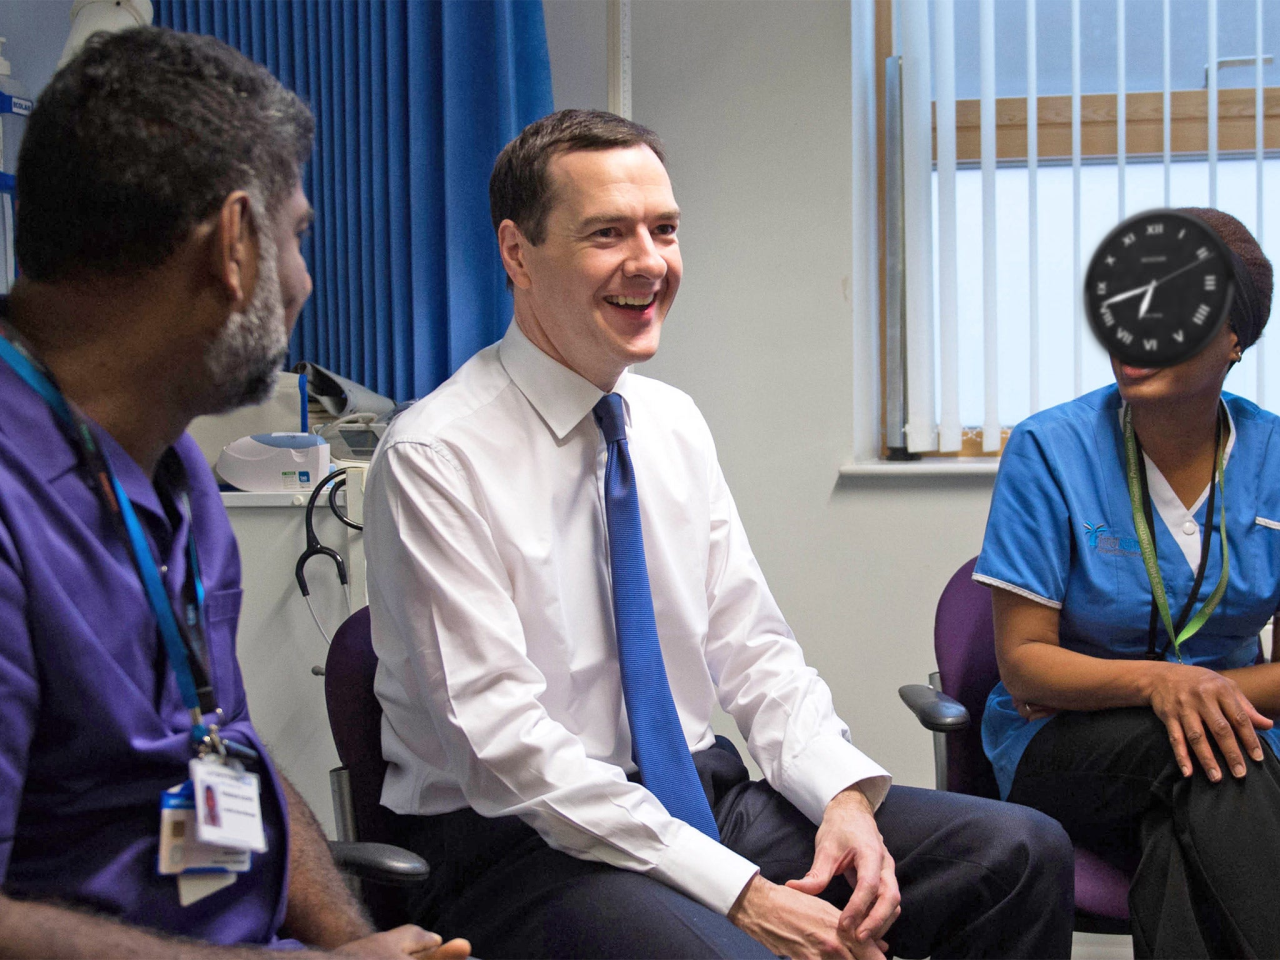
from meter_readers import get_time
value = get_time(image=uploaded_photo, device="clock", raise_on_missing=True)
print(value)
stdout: 6:42:11
